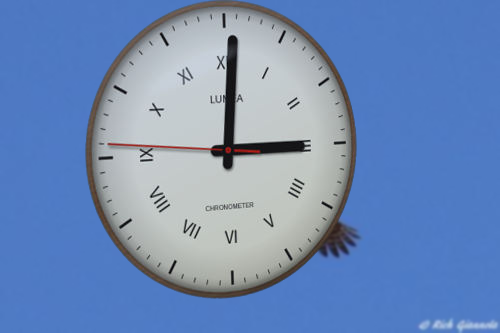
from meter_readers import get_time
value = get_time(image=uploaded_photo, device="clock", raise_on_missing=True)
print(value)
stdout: 3:00:46
